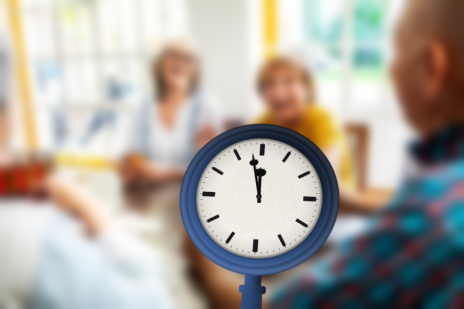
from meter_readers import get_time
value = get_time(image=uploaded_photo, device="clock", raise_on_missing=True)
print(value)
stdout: 11:58
